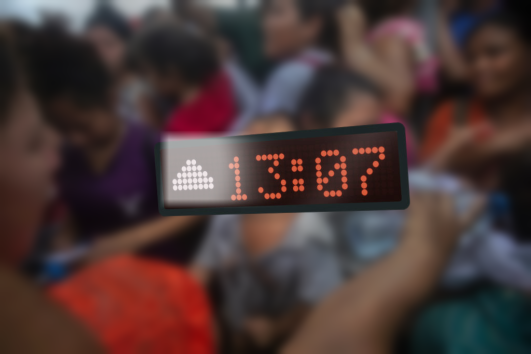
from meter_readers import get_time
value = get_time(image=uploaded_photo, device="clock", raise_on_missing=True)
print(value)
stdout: 13:07
